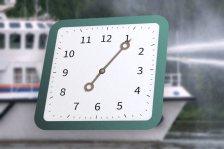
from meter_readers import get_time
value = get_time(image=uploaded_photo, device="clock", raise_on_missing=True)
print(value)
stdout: 7:06
